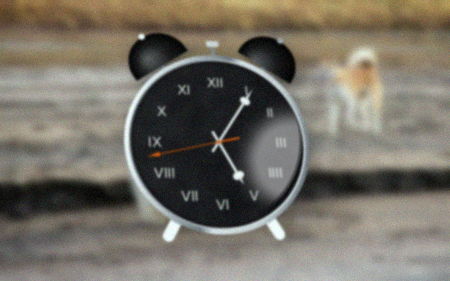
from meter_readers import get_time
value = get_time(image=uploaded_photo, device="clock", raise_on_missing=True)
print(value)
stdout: 5:05:43
